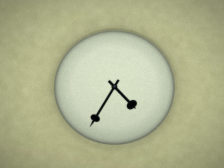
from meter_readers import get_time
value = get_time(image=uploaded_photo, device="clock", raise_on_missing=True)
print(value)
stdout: 4:35
